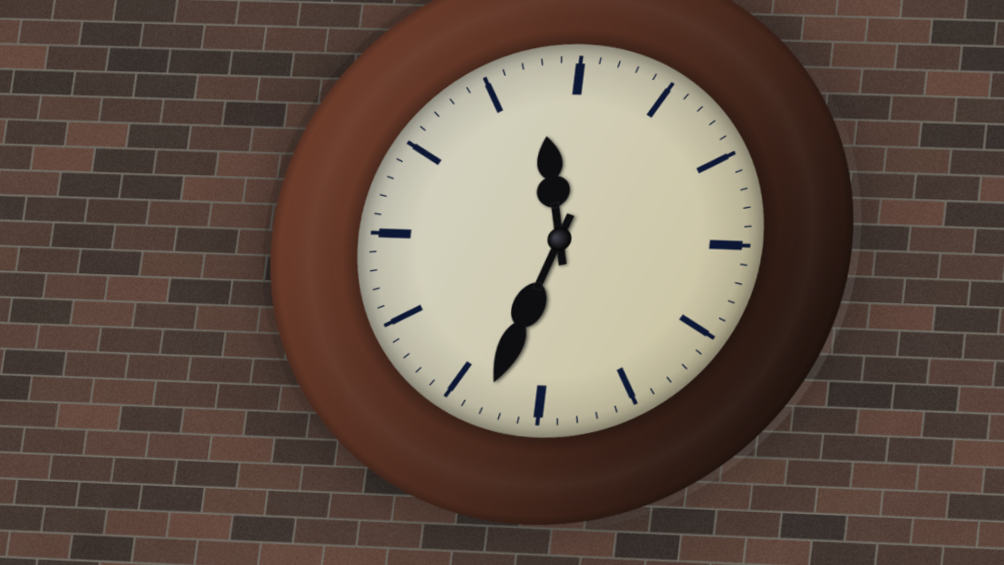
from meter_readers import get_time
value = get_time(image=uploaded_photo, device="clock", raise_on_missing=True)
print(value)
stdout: 11:33
